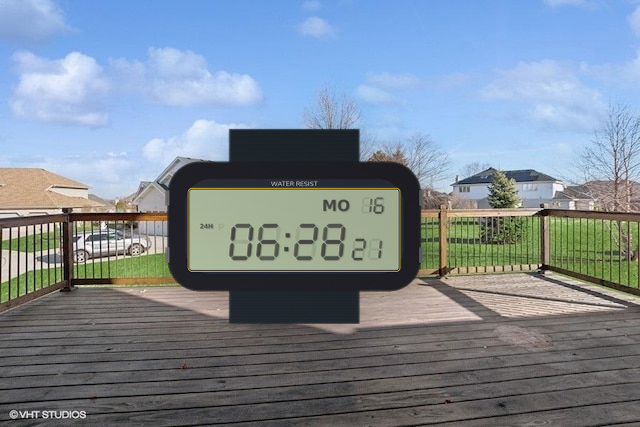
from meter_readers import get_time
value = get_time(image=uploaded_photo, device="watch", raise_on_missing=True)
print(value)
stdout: 6:28:21
